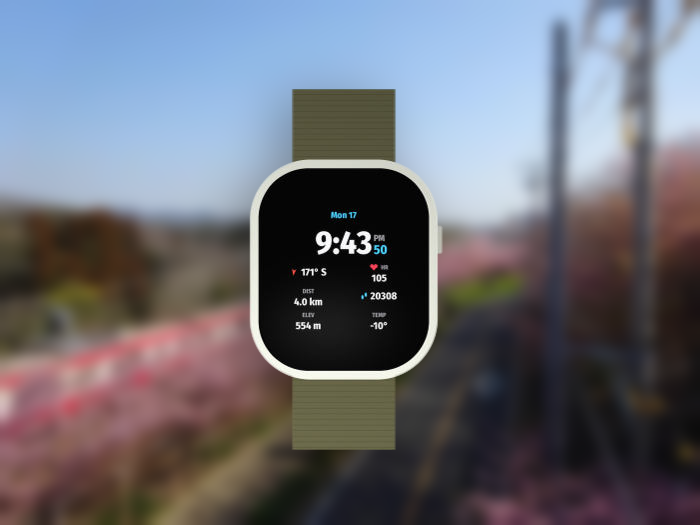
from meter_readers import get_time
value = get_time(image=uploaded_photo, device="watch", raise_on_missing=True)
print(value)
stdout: 9:43:50
